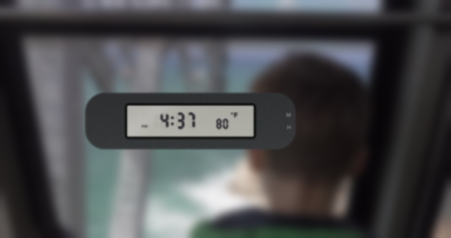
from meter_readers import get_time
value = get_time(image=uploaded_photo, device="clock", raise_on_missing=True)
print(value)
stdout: 4:37
